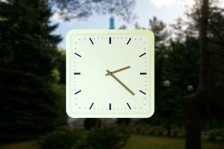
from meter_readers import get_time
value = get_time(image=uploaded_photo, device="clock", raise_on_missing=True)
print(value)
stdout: 2:22
